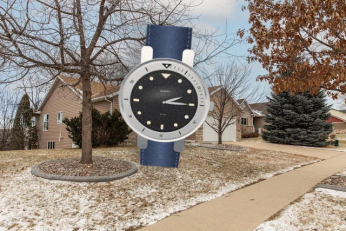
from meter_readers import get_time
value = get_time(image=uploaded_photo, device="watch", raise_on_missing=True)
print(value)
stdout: 2:15
